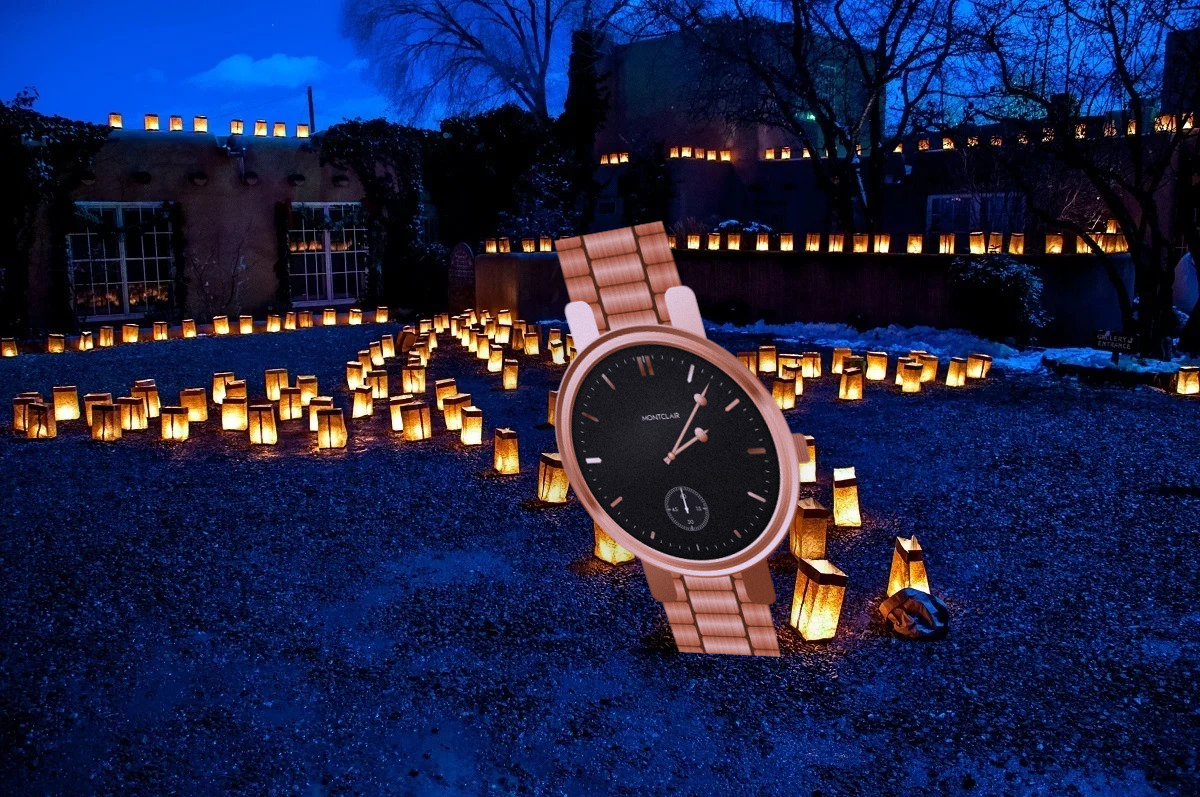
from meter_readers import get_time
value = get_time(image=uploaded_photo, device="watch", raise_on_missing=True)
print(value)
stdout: 2:07
